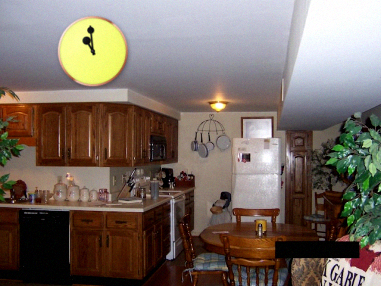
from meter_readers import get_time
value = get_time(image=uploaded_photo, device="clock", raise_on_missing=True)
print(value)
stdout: 10:59
